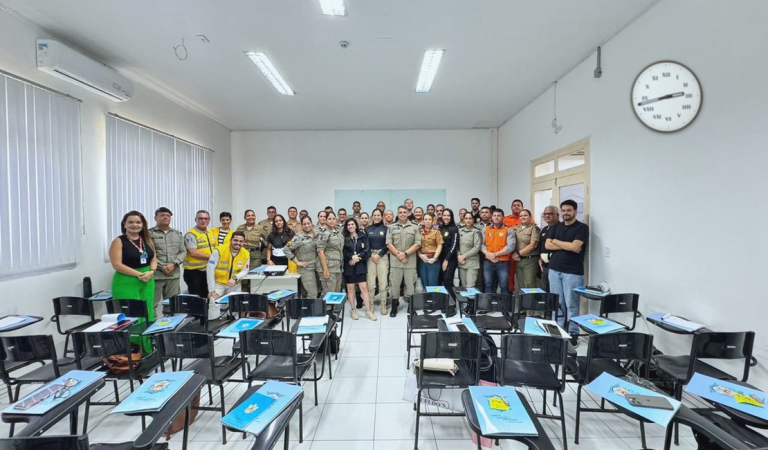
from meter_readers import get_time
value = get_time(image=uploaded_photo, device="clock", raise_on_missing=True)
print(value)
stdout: 2:43
